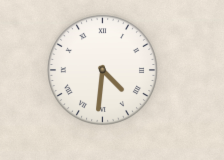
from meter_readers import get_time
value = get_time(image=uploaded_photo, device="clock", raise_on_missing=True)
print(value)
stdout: 4:31
